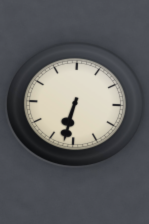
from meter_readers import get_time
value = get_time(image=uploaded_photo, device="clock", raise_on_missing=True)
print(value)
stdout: 6:32
